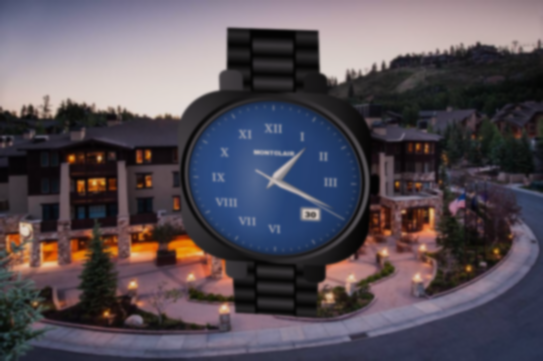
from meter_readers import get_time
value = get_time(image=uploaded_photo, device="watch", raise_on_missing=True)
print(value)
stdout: 1:19:20
